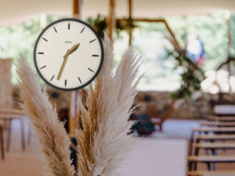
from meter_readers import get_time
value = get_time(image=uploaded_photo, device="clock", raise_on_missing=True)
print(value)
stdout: 1:33
